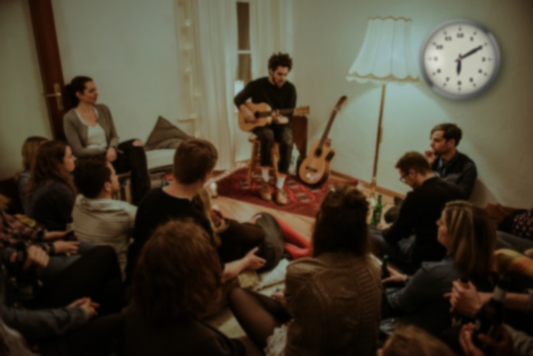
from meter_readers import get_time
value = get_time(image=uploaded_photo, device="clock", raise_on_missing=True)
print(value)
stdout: 6:10
